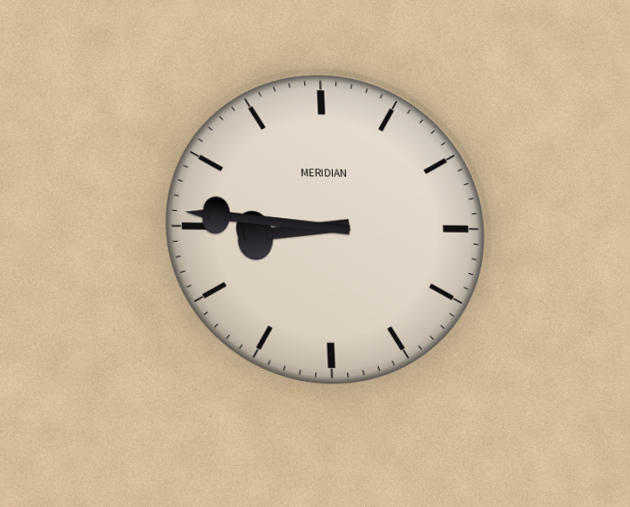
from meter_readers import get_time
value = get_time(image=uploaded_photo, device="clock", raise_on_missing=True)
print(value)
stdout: 8:46
